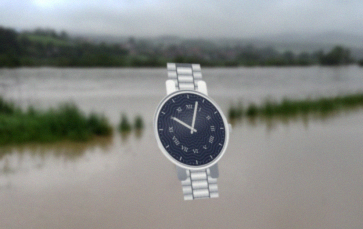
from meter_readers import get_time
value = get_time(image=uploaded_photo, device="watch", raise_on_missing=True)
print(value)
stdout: 10:03
